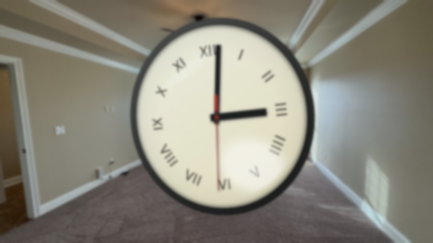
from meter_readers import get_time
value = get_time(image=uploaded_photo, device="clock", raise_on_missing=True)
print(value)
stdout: 3:01:31
